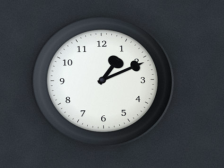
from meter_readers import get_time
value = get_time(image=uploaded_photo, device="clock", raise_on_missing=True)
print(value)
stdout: 1:11
